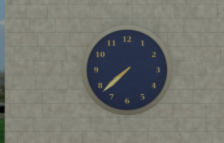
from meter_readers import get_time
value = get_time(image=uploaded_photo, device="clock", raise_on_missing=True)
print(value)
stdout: 7:38
